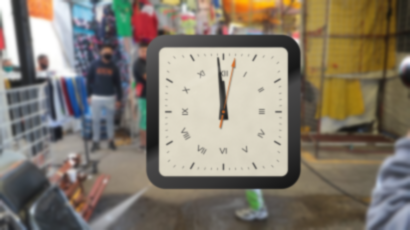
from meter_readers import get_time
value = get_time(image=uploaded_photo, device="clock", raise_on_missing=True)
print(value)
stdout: 11:59:02
